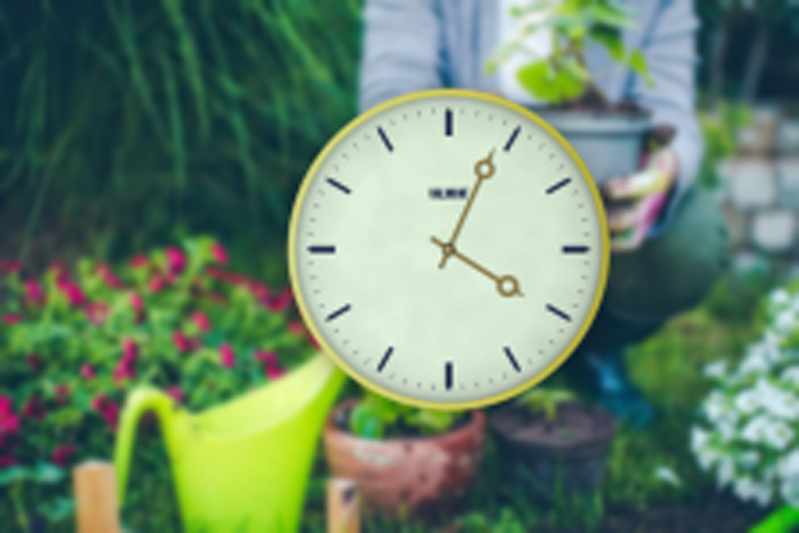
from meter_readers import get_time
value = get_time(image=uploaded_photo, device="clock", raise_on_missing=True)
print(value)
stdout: 4:04
